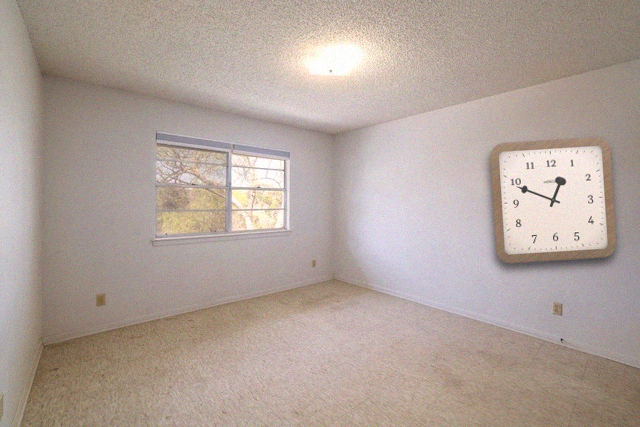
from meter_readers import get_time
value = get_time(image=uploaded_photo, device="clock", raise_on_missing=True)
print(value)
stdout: 12:49
